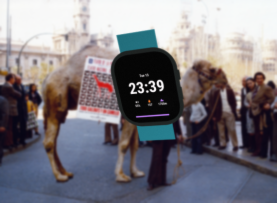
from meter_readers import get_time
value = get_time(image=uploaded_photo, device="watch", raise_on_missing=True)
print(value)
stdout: 23:39
